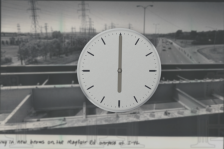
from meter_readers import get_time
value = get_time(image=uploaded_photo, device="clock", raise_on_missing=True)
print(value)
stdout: 6:00
